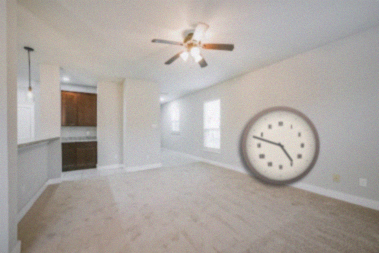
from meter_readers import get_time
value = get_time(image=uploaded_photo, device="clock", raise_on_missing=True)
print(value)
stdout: 4:48
